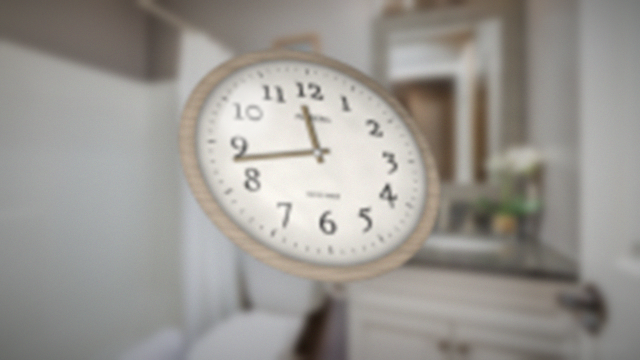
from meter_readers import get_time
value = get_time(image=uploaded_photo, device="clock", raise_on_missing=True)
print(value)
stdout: 11:43
